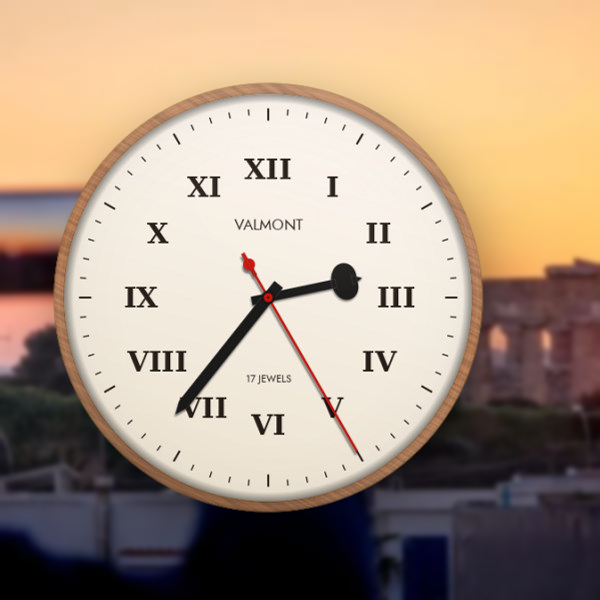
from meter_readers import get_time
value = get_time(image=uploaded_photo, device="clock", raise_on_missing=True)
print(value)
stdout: 2:36:25
